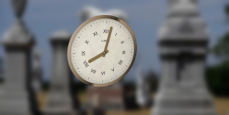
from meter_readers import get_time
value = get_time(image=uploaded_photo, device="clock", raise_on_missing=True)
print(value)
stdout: 8:02
